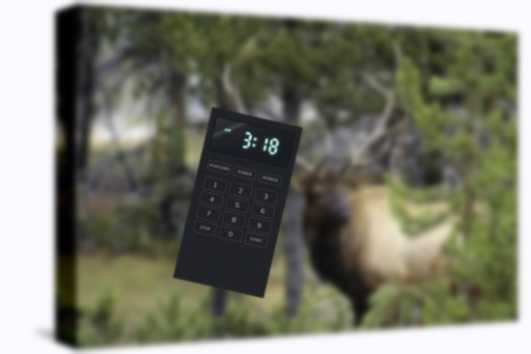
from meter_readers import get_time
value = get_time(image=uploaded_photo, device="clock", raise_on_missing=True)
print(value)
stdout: 3:18
